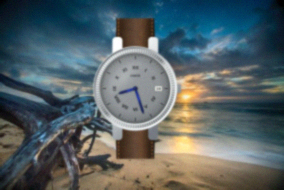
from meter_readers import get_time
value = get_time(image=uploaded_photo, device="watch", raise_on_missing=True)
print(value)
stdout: 8:27
